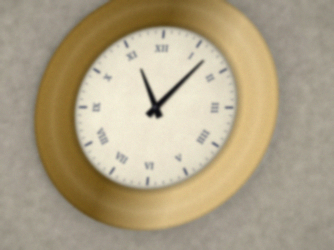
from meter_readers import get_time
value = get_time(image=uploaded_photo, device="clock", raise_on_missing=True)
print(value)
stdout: 11:07
